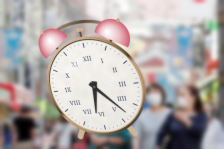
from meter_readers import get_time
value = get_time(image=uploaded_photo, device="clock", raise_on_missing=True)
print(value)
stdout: 6:23
